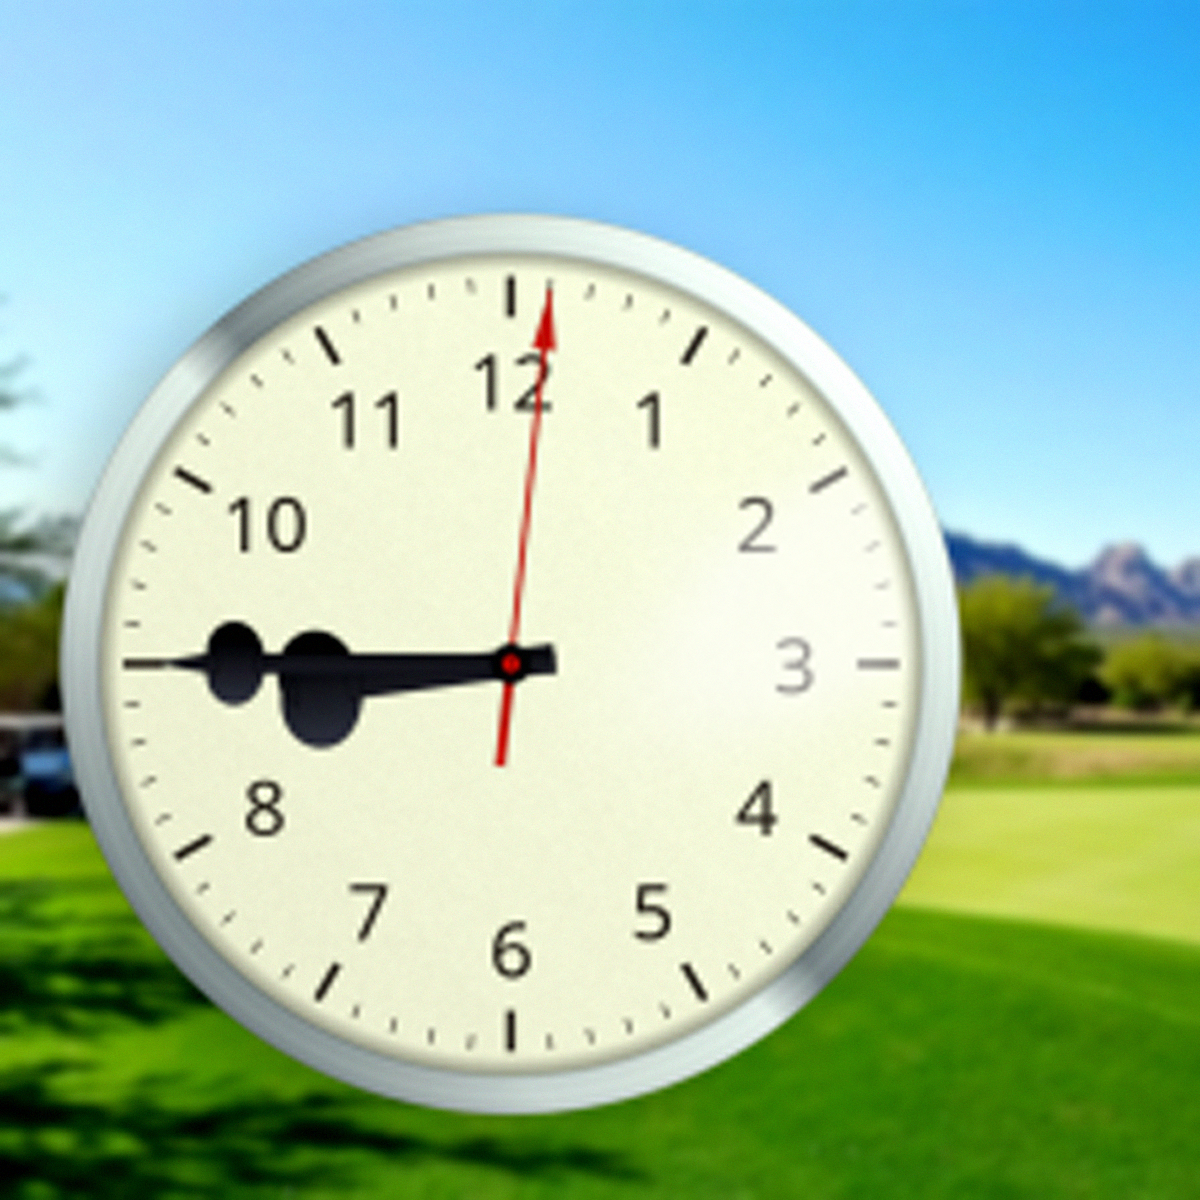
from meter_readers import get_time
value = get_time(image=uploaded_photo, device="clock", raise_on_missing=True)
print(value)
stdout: 8:45:01
